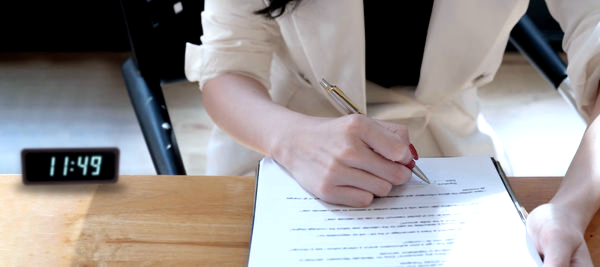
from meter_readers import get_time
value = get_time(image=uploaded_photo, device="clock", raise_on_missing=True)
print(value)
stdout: 11:49
